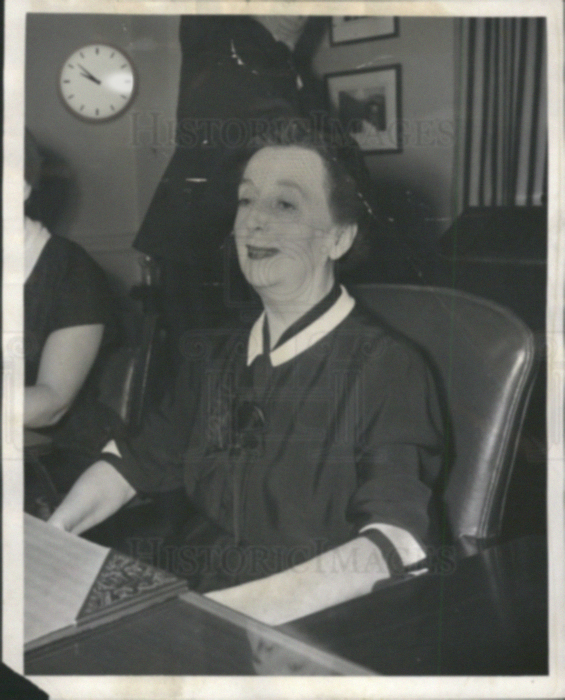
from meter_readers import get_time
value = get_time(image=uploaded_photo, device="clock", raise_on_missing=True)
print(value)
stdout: 9:52
